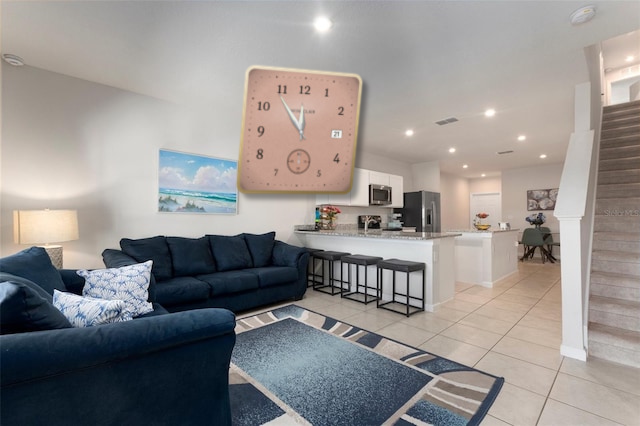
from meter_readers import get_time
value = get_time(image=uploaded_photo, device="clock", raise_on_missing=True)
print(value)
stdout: 11:54
